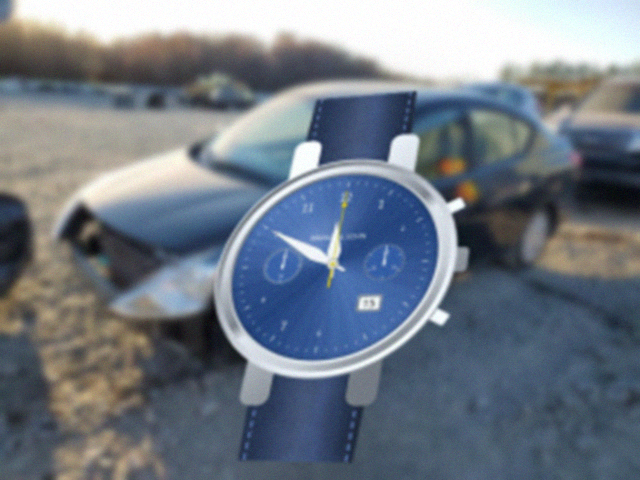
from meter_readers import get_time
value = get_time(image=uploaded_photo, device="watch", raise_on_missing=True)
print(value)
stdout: 11:50
